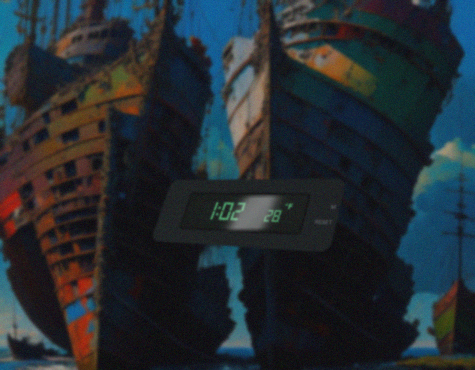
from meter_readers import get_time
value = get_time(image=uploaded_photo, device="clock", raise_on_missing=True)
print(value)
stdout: 1:02
